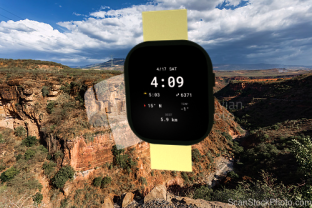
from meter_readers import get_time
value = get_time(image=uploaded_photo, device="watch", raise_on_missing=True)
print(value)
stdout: 4:09
